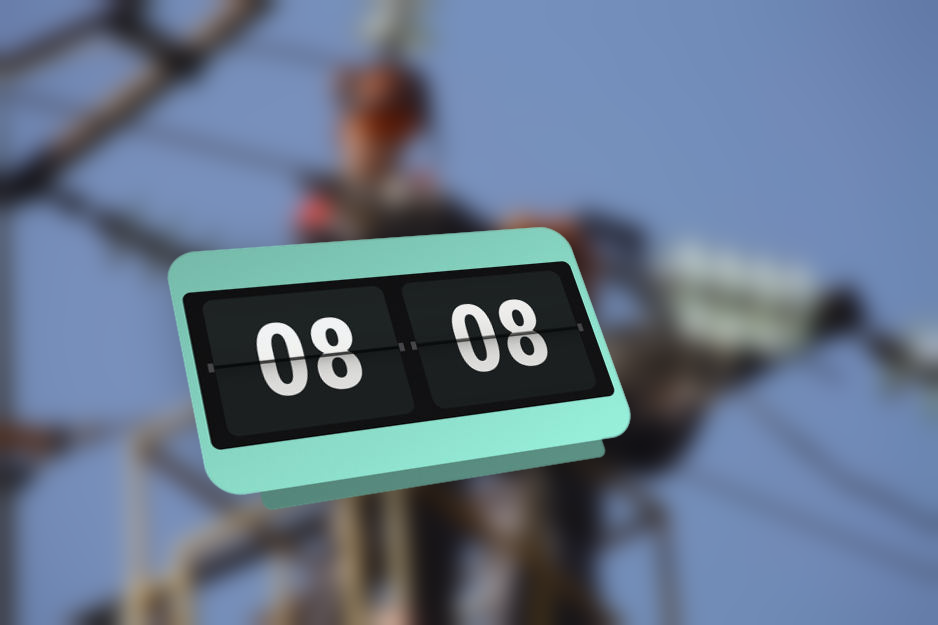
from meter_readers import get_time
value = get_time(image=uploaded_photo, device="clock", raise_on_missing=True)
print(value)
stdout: 8:08
